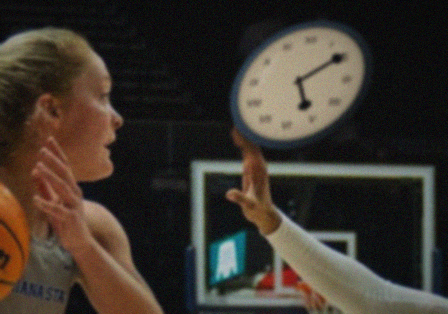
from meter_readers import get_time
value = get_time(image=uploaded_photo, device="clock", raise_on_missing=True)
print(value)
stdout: 5:09
